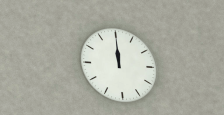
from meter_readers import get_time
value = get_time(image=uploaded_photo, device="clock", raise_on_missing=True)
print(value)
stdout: 12:00
